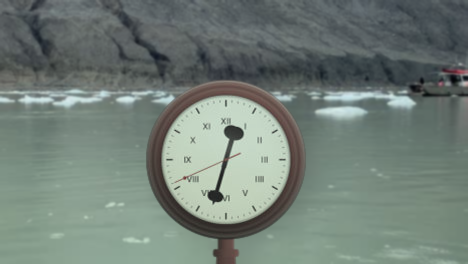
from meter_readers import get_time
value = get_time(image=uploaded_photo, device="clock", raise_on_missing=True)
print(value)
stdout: 12:32:41
